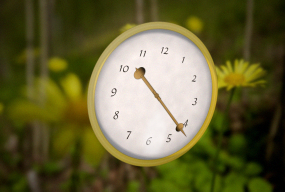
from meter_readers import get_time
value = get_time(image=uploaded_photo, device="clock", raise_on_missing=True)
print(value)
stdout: 10:22
